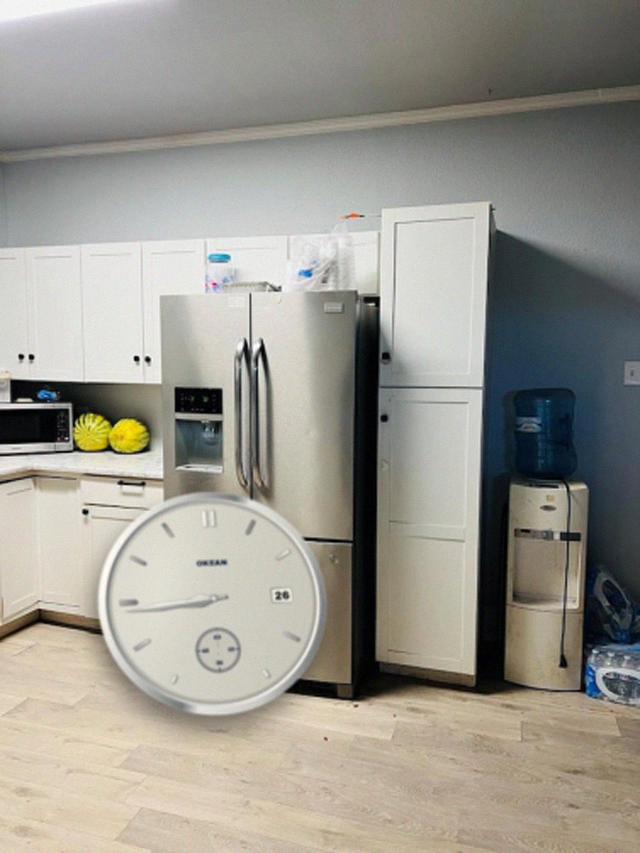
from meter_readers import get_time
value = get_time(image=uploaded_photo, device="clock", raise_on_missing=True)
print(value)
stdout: 8:44
